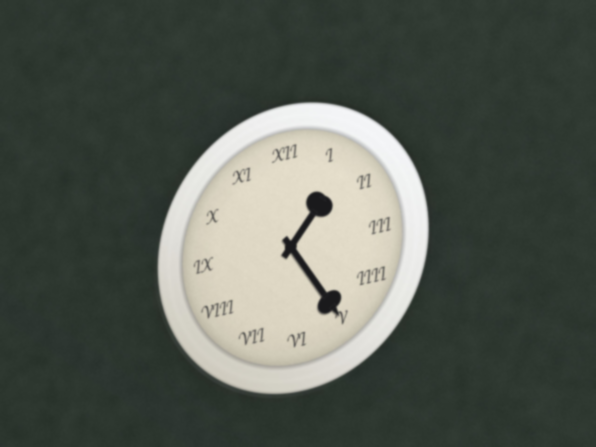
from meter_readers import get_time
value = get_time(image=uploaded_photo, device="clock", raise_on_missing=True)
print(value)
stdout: 1:25
